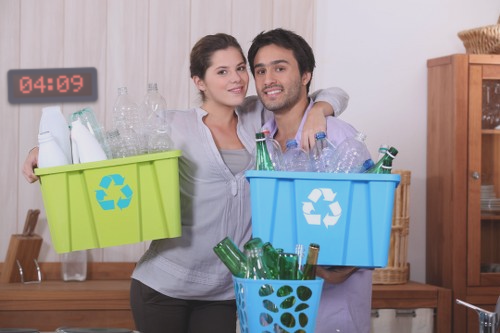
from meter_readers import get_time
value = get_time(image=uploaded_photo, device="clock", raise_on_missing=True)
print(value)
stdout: 4:09
